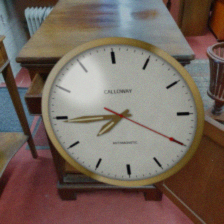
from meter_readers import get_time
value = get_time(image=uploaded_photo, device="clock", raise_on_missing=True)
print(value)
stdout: 7:44:20
